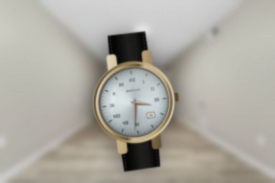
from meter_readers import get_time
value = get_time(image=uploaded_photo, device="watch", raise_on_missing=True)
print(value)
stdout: 3:31
